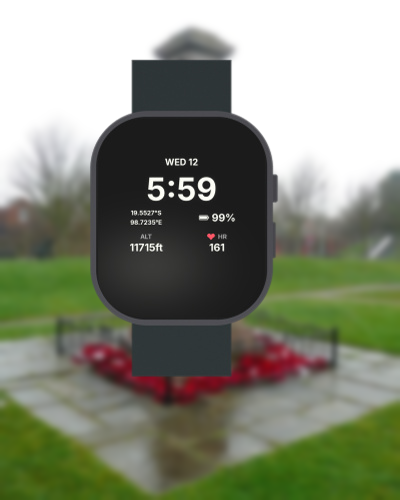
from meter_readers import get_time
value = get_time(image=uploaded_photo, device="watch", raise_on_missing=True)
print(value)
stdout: 5:59
